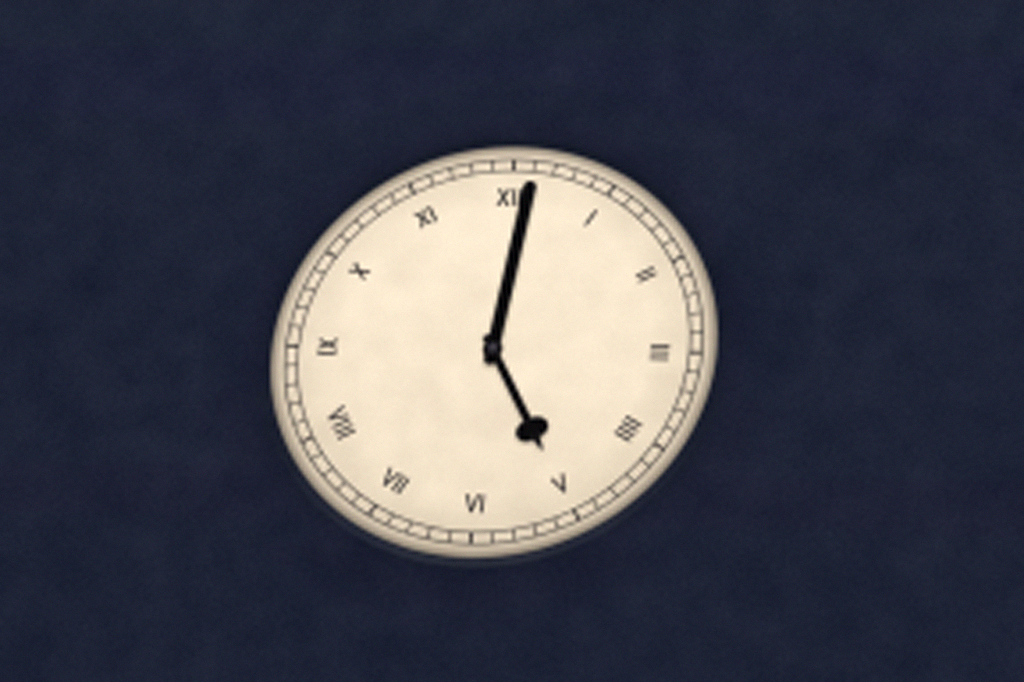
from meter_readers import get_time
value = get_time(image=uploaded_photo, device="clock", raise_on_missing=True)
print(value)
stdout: 5:01
